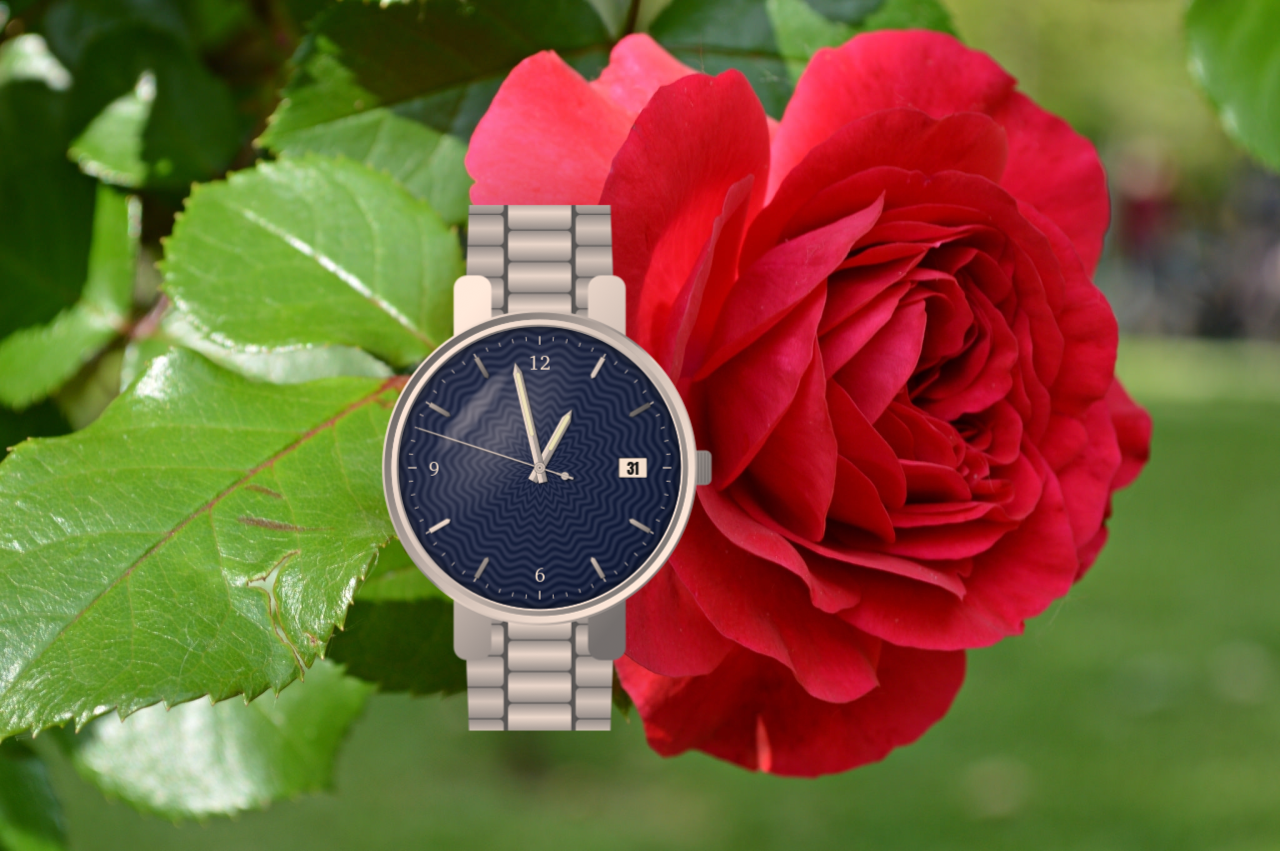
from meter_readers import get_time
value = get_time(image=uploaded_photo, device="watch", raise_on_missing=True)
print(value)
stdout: 12:57:48
